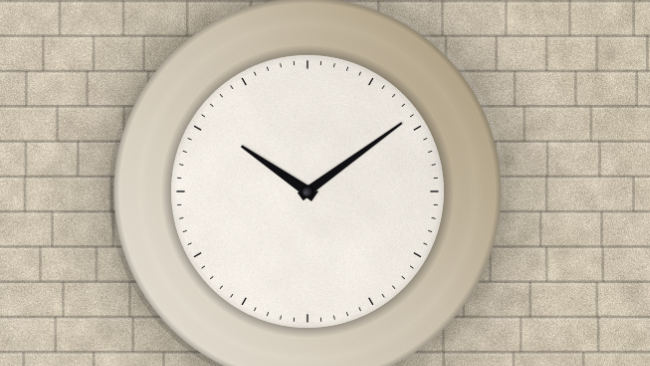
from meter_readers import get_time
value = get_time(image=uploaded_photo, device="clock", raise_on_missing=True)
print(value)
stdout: 10:09
